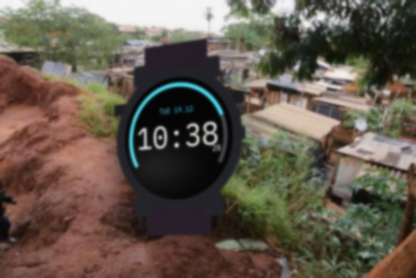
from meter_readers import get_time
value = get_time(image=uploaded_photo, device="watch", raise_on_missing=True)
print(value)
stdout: 10:38
